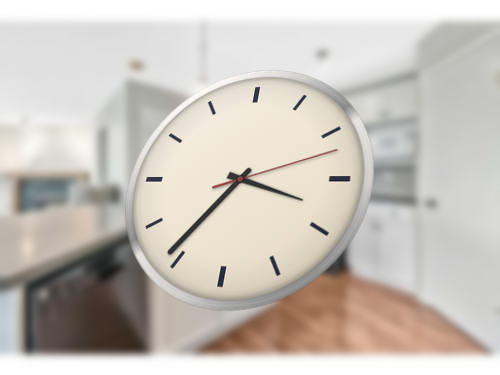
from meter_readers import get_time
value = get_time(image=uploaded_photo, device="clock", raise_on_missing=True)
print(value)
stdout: 3:36:12
